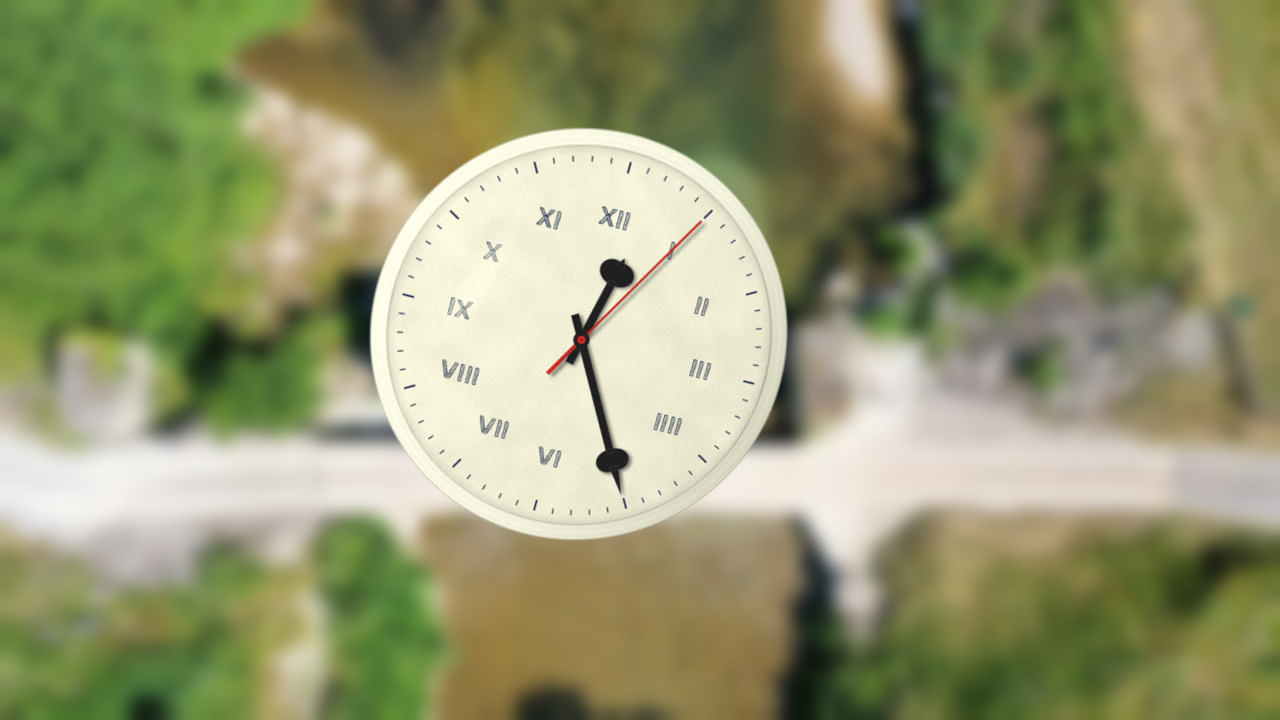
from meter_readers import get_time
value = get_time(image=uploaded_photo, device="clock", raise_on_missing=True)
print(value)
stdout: 12:25:05
